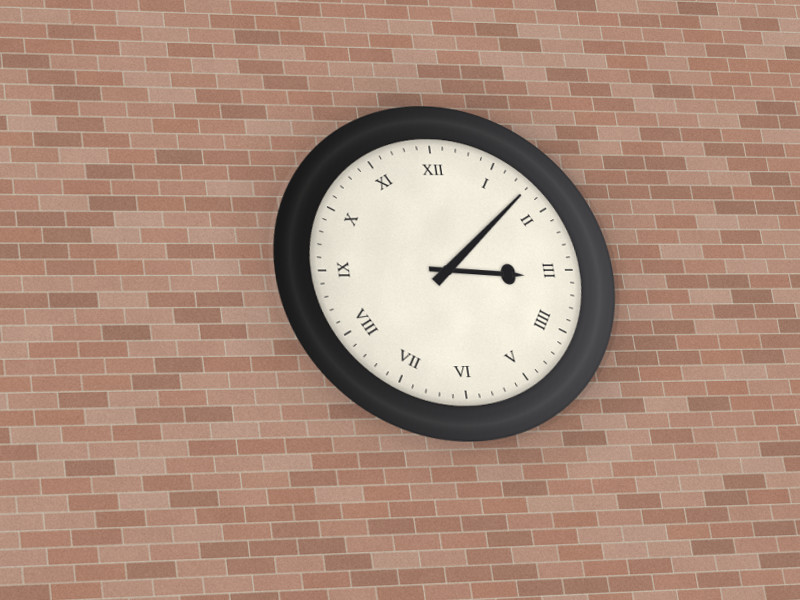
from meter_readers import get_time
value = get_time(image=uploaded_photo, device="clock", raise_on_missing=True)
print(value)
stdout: 3:08
